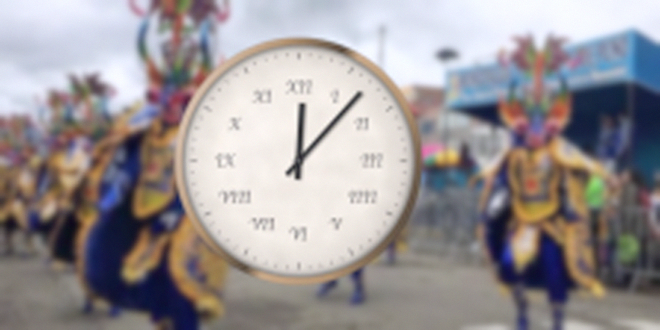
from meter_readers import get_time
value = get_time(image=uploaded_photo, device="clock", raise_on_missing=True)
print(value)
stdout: 12:07
